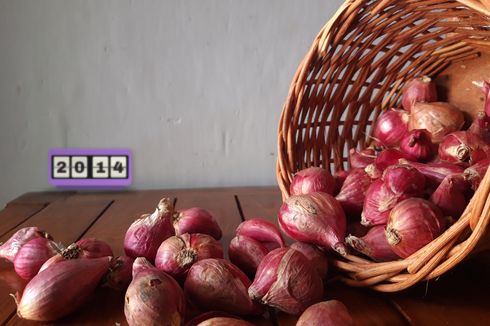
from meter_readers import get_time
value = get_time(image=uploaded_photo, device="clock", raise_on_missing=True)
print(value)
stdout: 20:14
